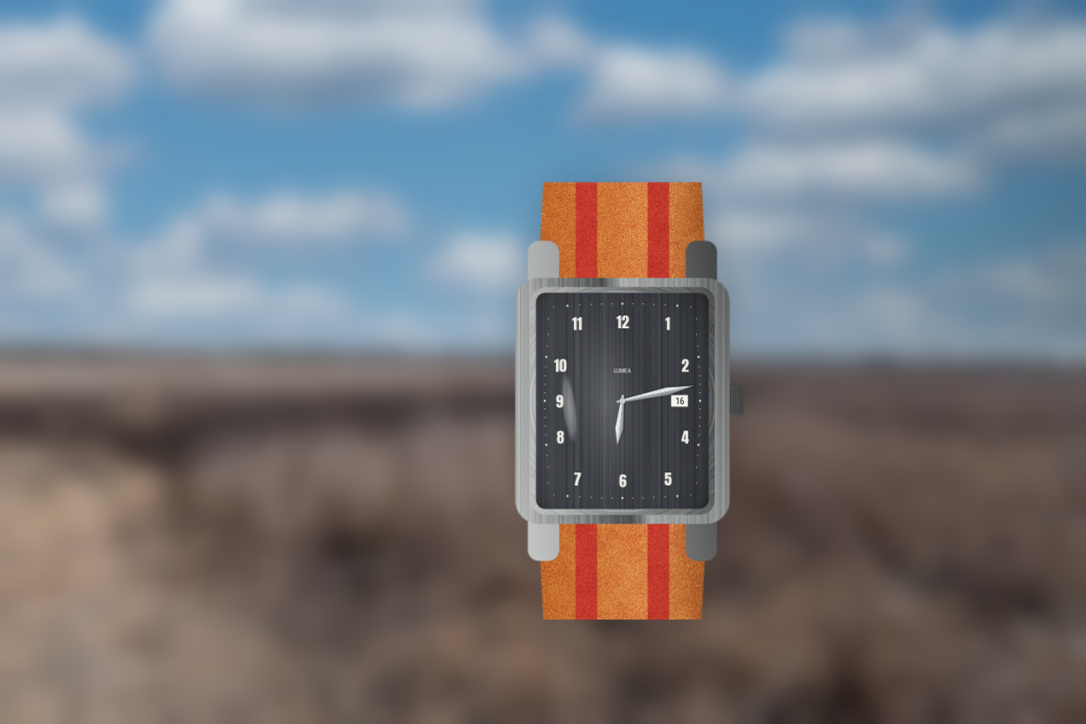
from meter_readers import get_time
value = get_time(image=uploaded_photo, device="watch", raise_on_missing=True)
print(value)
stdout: 6:13
